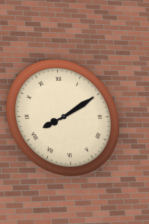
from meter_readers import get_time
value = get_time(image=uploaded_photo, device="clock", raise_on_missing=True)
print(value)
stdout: 8:10
